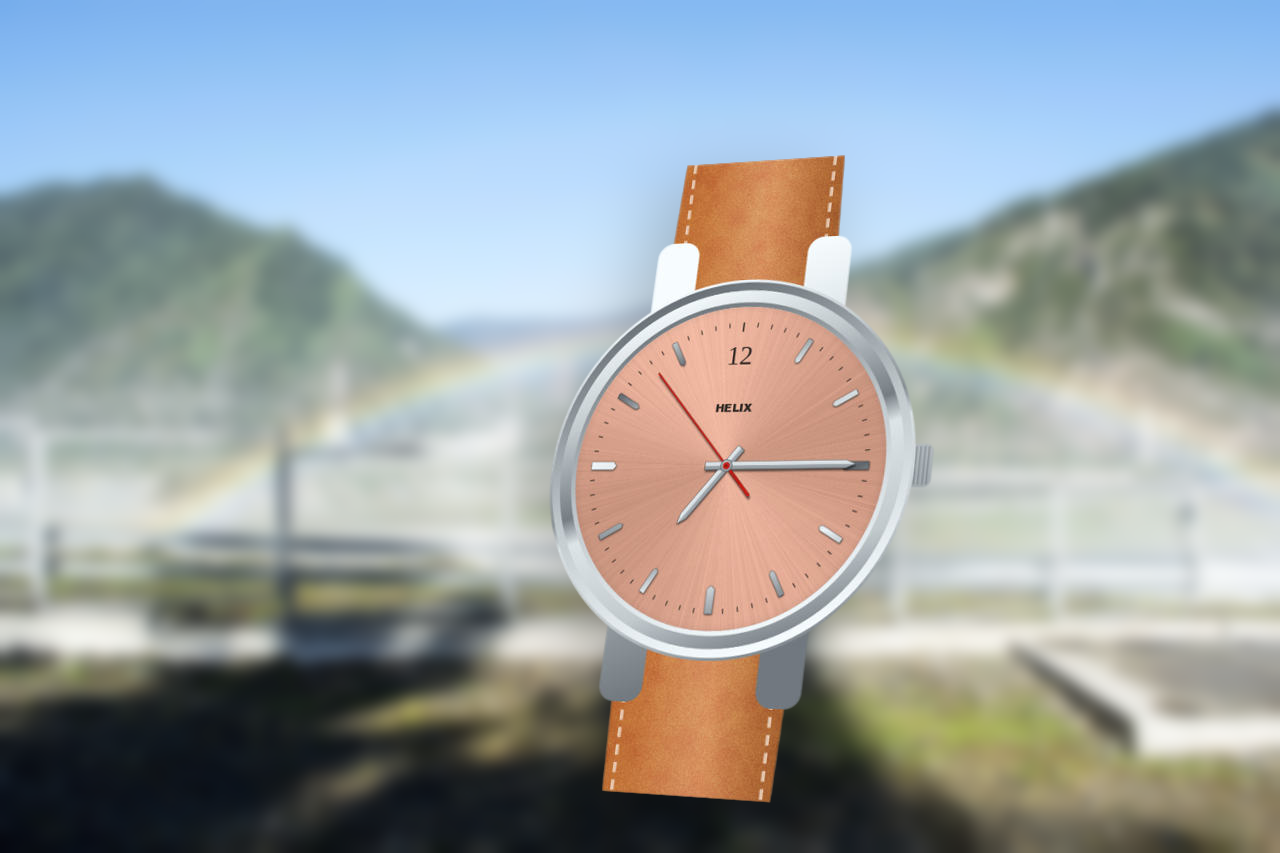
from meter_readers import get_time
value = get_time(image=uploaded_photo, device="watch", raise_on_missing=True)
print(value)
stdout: 7:14:53
